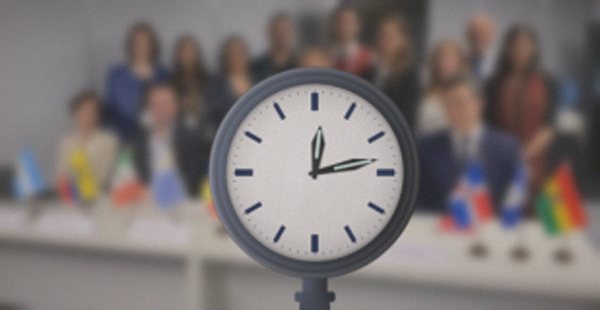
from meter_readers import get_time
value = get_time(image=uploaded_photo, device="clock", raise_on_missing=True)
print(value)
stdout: 12:13
